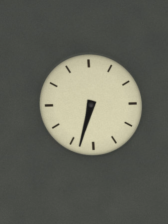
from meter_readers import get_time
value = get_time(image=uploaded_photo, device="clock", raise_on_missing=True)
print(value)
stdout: 6:33
